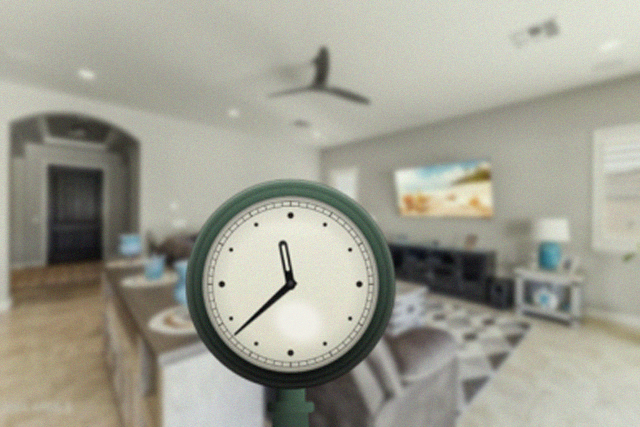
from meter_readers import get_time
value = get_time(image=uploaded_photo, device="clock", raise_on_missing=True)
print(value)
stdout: 11:38
